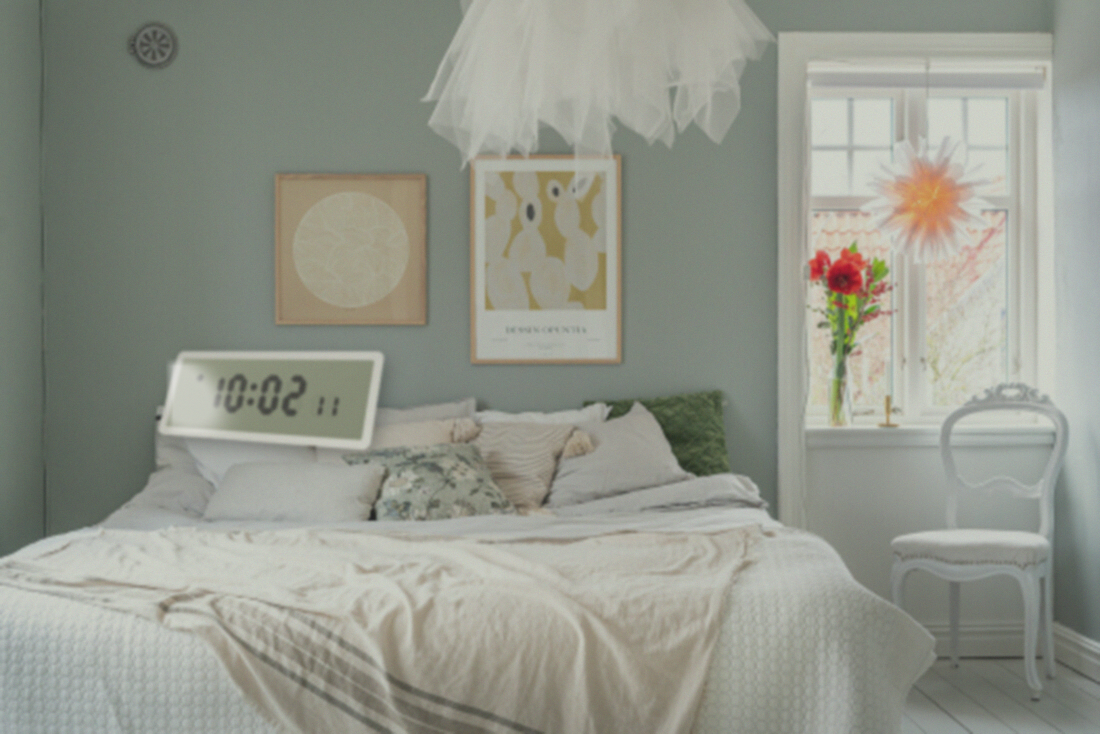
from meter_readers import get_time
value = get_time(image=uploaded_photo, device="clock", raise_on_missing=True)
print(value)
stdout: 10:02:11
